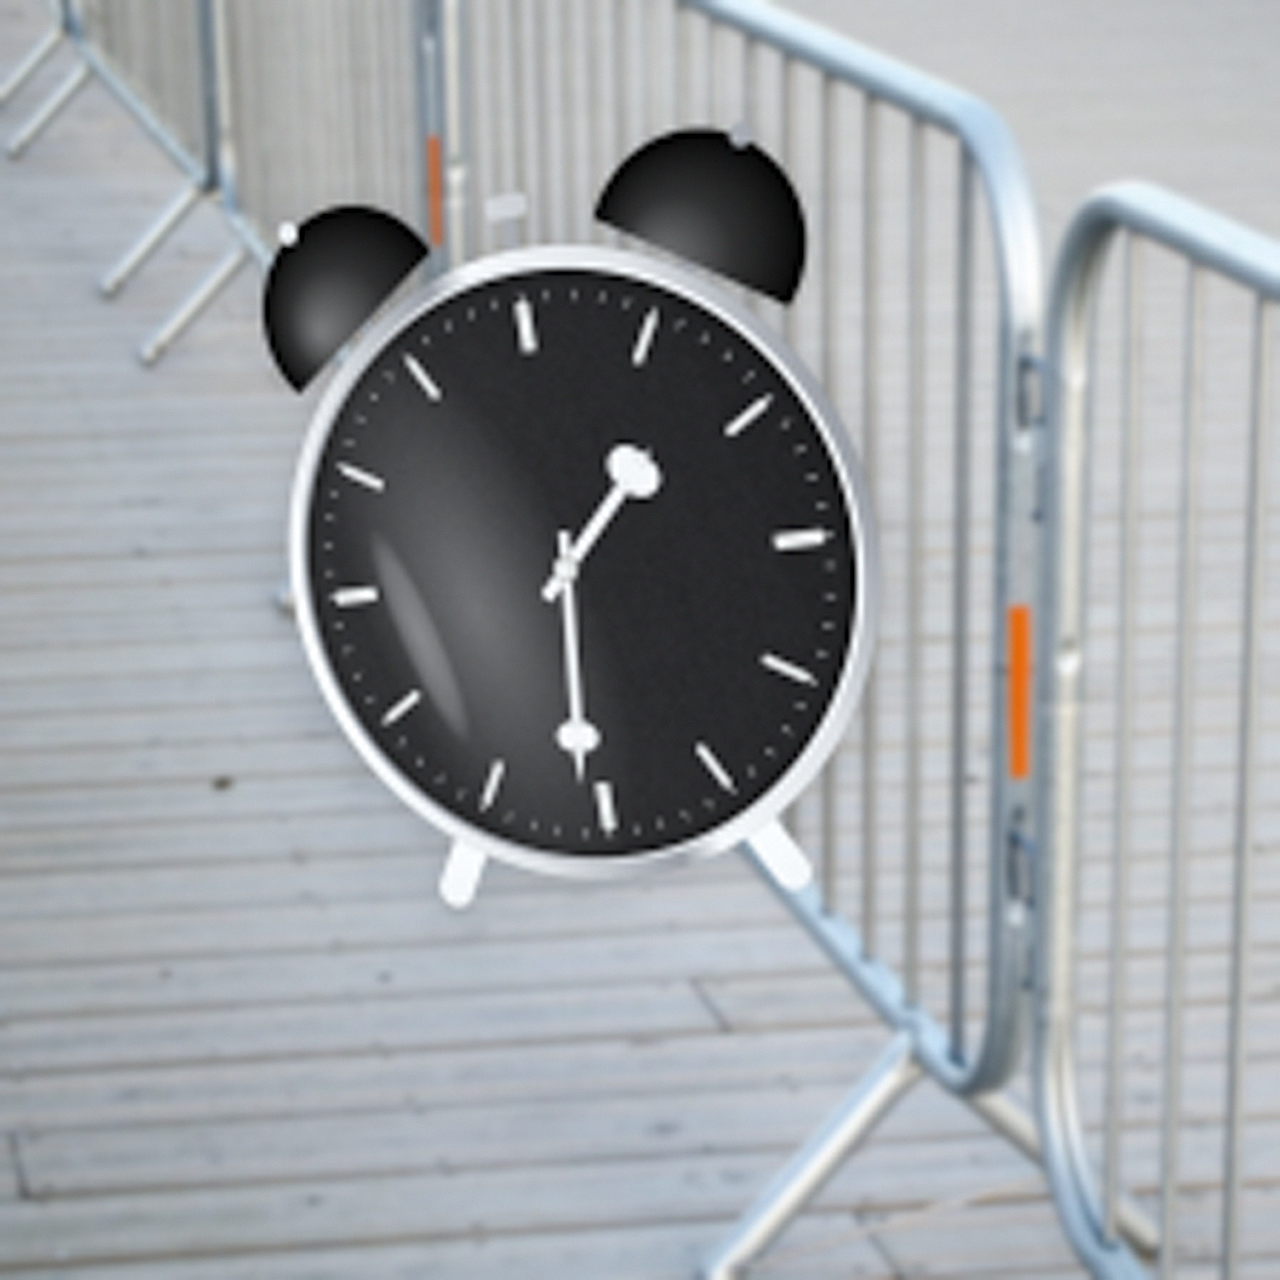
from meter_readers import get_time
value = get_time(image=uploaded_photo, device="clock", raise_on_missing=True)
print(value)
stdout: 1:31
